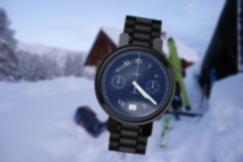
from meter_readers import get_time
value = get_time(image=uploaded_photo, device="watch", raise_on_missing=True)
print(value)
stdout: 4:21
